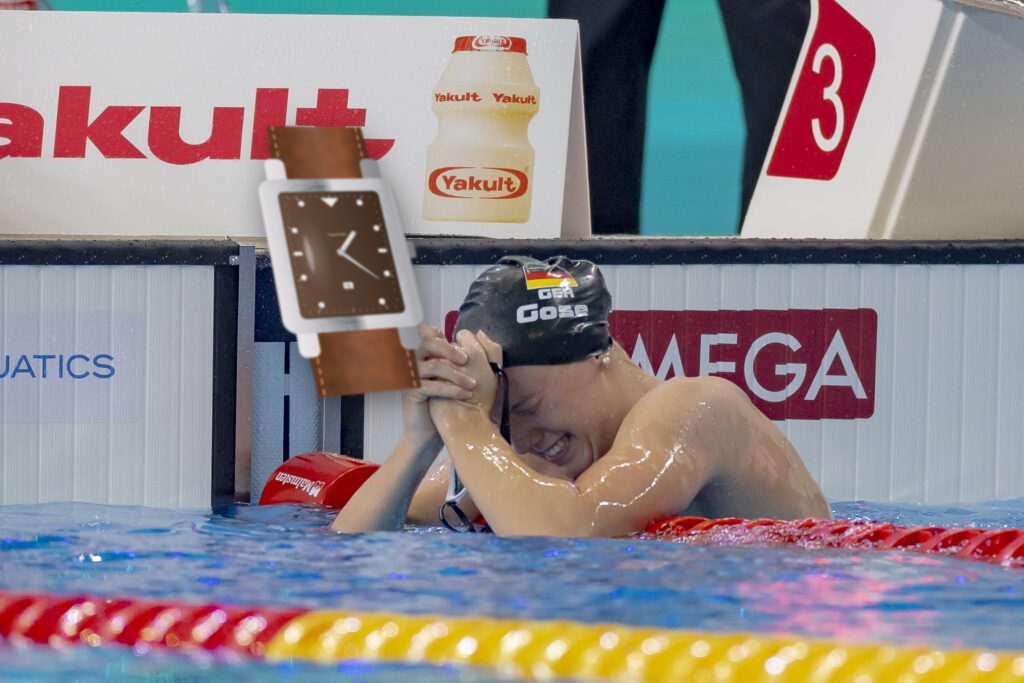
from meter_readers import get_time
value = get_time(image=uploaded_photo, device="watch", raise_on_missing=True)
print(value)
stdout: 1:22
